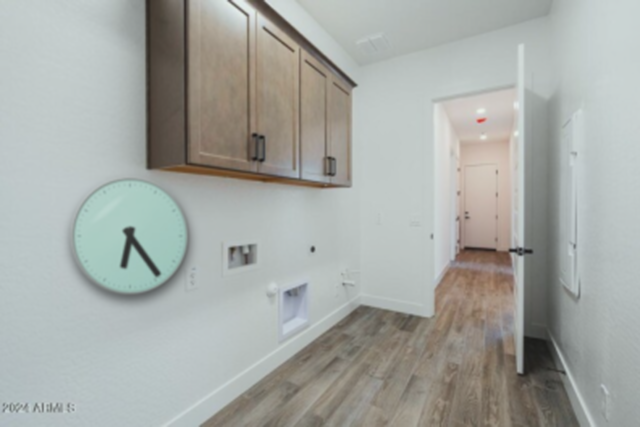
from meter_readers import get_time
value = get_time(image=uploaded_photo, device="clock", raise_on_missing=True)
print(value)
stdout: 6:24
